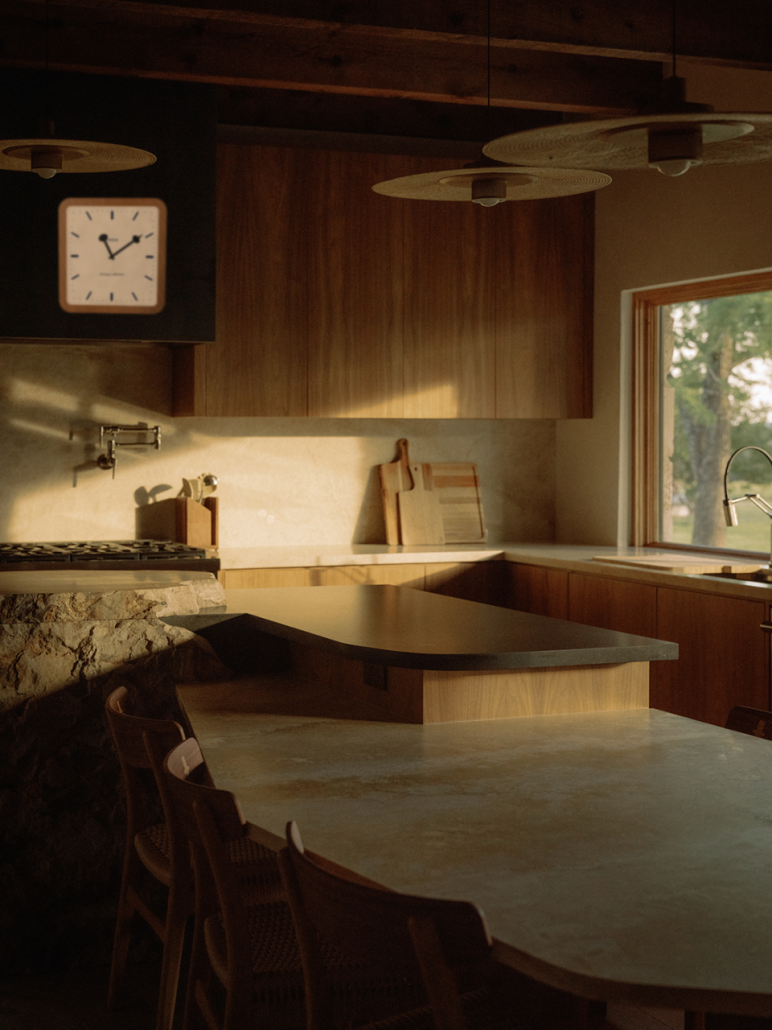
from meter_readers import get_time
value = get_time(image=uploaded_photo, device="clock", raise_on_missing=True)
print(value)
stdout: 11:09
